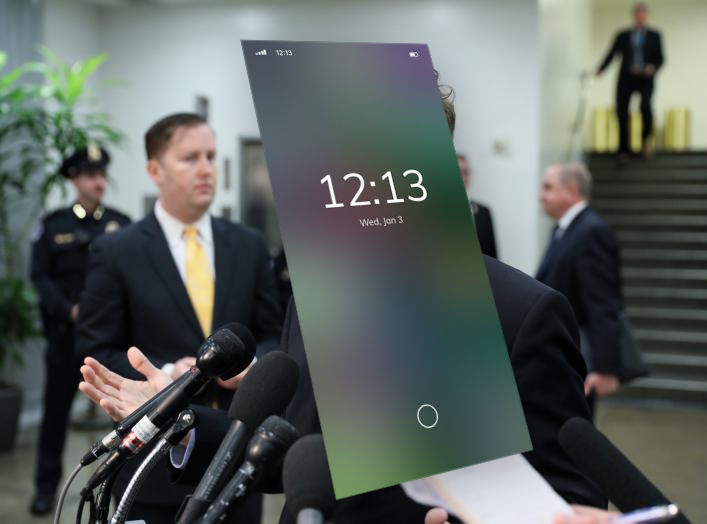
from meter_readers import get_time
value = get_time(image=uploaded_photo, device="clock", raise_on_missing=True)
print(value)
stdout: 12:13
